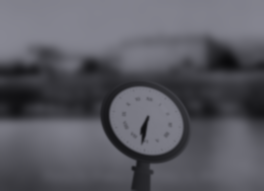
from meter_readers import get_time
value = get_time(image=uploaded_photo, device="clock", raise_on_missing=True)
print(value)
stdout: 6:31
